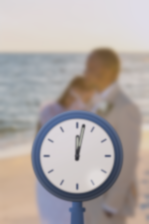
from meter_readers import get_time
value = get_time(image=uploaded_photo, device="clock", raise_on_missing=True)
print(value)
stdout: 12:02
